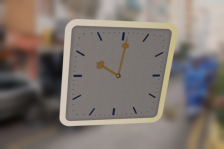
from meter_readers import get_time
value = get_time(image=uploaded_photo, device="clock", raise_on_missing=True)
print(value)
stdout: 10:01
